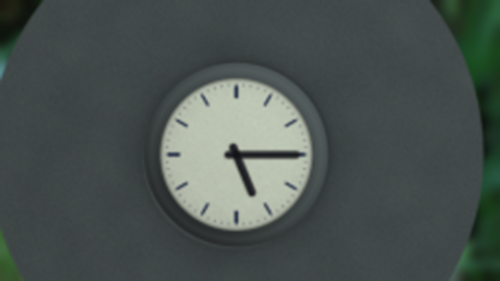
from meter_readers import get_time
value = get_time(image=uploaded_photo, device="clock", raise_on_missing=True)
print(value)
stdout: 5:15
